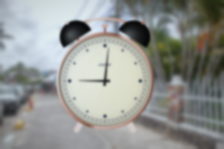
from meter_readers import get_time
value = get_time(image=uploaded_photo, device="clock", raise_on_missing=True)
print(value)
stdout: 9:01
